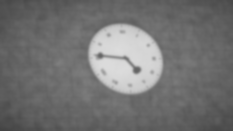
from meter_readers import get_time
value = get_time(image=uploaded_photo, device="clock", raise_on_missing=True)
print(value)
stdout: 4:46
